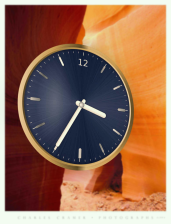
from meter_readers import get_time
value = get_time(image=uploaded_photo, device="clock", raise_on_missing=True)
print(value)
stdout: 3:35
